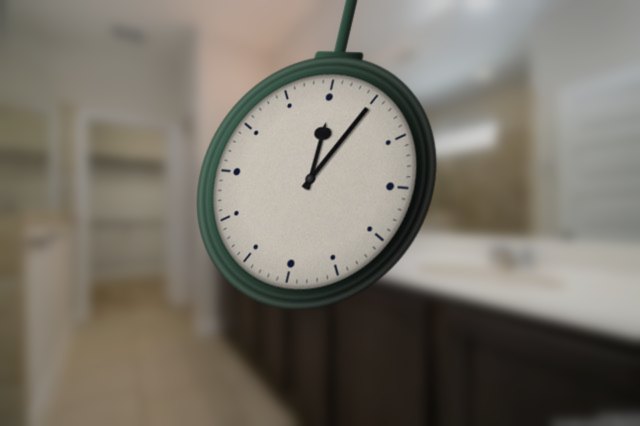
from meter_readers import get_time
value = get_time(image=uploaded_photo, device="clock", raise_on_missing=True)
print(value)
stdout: 12:05
